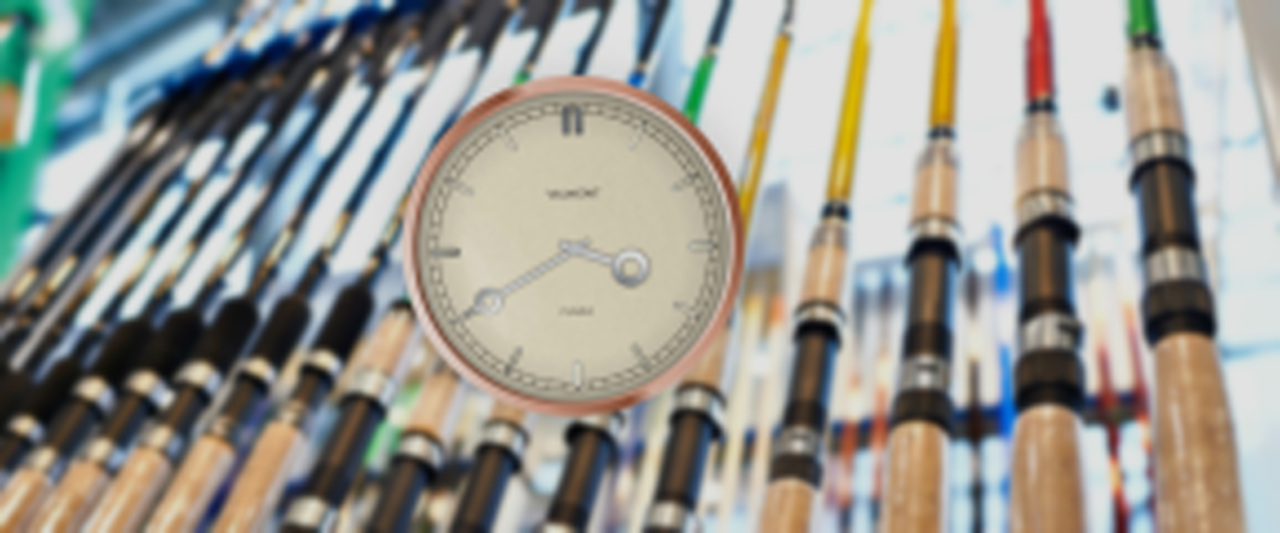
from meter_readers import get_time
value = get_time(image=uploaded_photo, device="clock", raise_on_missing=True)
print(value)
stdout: 3:40
